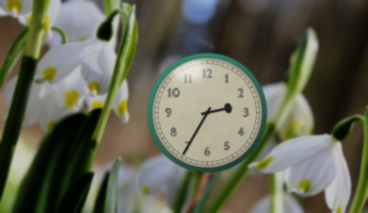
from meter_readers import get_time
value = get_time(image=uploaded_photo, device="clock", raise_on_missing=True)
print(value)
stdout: 2:35
